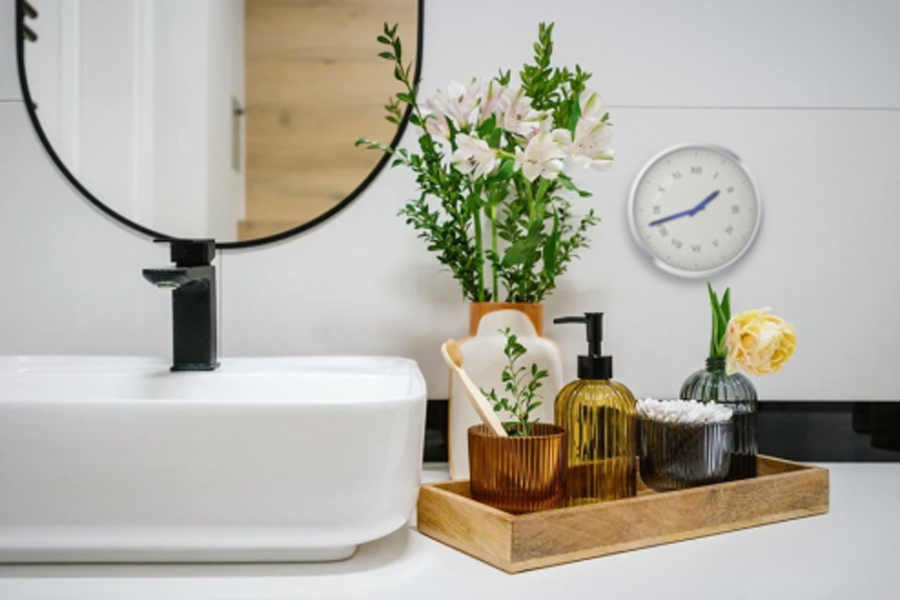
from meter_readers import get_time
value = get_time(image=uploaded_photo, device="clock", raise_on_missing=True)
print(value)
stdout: 1:42
